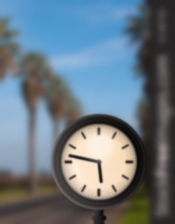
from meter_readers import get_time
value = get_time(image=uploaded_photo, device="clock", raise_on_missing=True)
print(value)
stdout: 5:47
